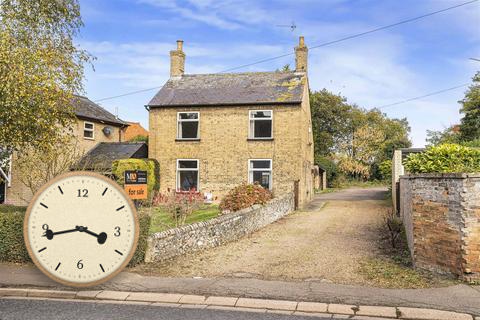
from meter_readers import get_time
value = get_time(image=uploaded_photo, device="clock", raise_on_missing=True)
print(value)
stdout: 3:43
